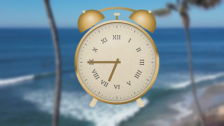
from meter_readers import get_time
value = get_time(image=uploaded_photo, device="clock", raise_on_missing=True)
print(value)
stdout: 6:45
